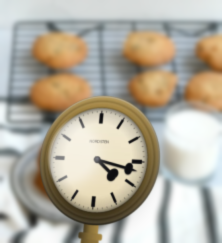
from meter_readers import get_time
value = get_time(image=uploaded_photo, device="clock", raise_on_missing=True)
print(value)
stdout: 4:17
